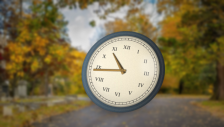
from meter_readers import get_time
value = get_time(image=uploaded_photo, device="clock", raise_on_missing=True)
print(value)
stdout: 10:44
